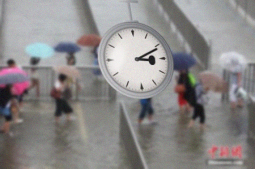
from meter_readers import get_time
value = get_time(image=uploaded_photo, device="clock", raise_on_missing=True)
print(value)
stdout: 3:11
